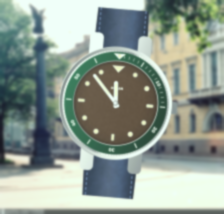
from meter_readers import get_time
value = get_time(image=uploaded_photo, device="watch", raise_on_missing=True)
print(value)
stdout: 11:53
